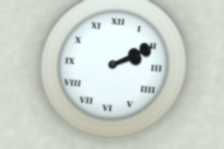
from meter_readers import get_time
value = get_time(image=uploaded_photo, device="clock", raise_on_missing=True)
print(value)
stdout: 2:10
